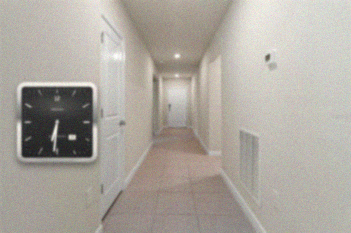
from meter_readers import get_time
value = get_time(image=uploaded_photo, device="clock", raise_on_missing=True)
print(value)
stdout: 6:31
